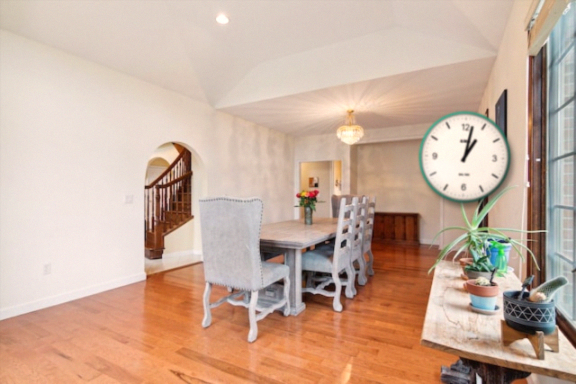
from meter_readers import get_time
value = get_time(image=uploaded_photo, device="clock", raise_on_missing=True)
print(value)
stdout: 1:02
